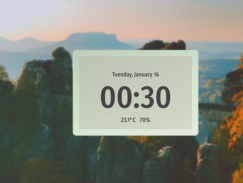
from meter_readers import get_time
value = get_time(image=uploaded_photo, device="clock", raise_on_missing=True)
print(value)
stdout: 0:30
